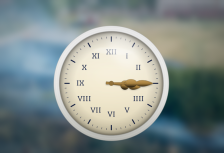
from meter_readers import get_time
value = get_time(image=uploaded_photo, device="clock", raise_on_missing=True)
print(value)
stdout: 3:15
